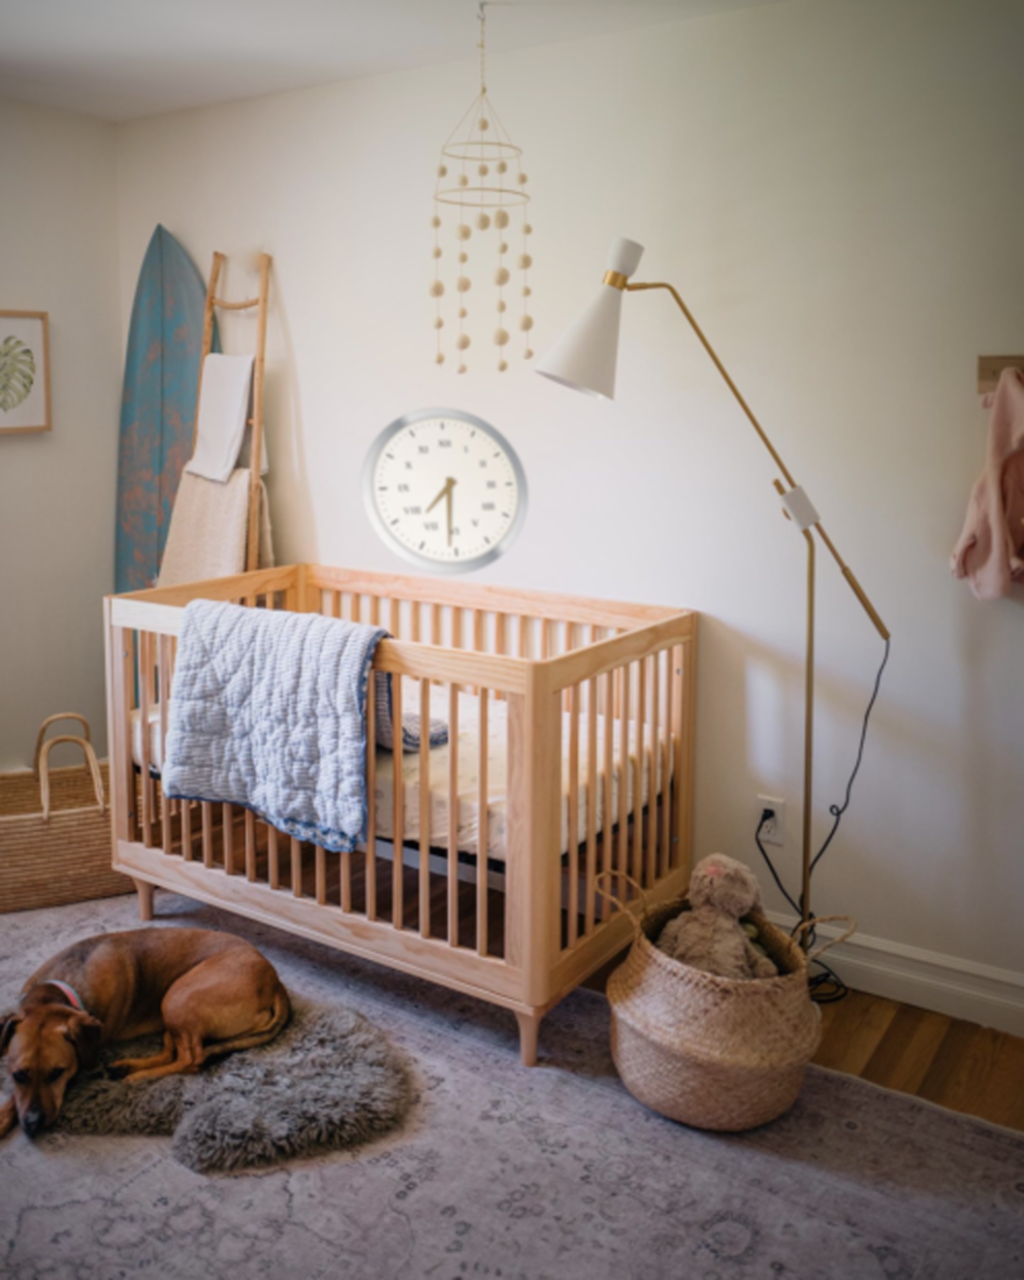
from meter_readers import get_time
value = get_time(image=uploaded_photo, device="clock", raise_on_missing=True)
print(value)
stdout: 7:31
